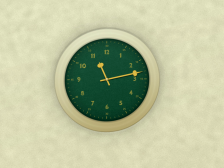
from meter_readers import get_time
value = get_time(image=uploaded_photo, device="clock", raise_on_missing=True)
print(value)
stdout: 11:13
